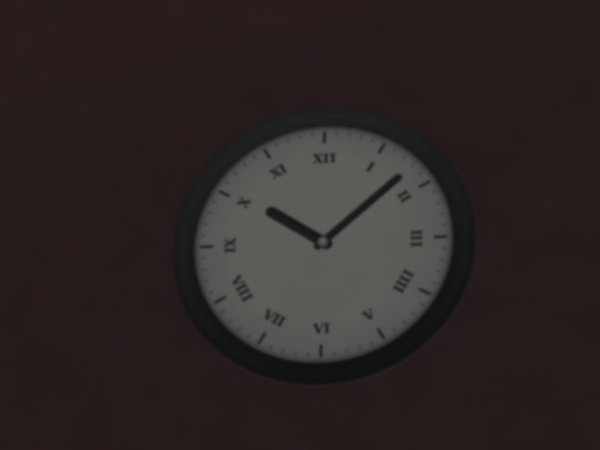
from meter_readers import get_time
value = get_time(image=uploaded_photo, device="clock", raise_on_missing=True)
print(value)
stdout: 10:08
